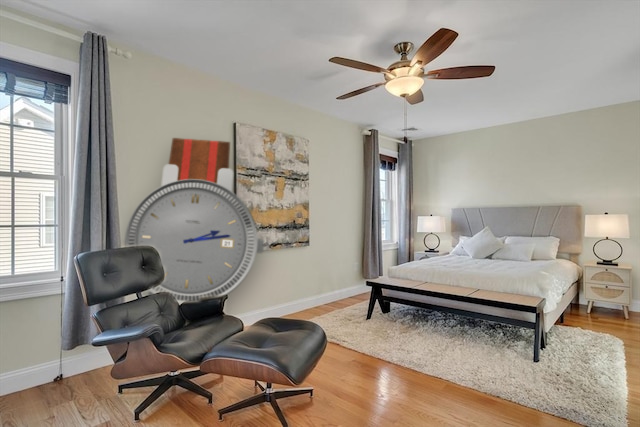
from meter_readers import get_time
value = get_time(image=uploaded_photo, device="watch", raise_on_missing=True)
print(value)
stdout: 2:13
